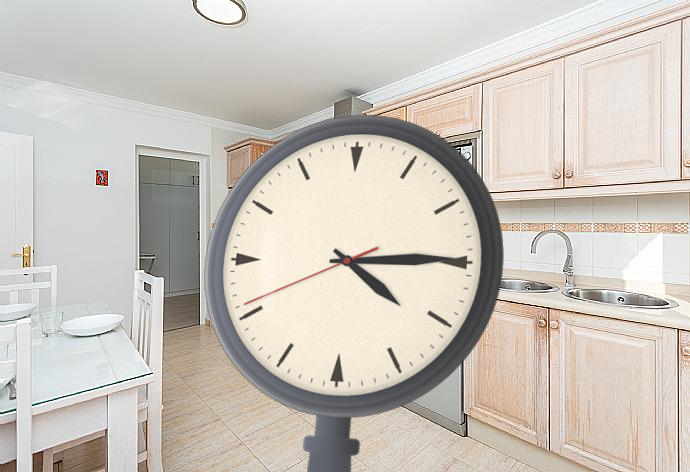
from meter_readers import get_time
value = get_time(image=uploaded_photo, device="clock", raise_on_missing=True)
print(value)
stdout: 4:14:41
